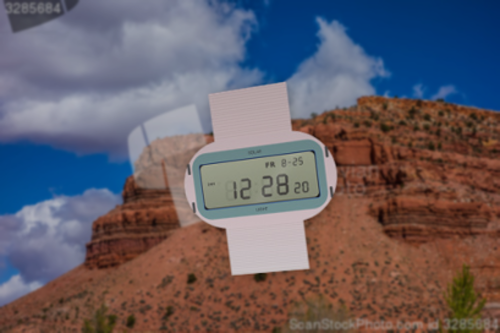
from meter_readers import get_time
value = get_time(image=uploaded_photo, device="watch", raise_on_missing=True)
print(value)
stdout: 12:28:20
